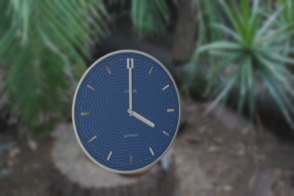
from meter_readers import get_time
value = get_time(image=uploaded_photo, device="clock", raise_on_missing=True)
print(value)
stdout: 4:00
